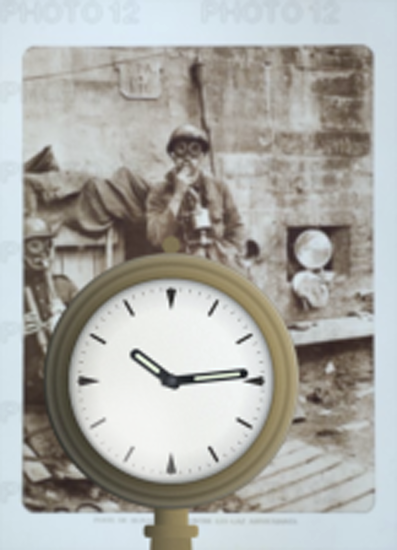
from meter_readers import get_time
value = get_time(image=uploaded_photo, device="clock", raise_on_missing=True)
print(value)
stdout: 10:14
